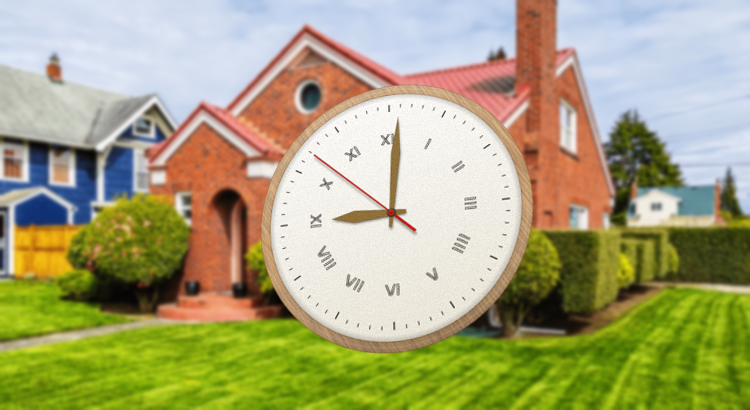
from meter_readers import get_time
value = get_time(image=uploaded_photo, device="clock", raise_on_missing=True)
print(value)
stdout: 9:00:52
